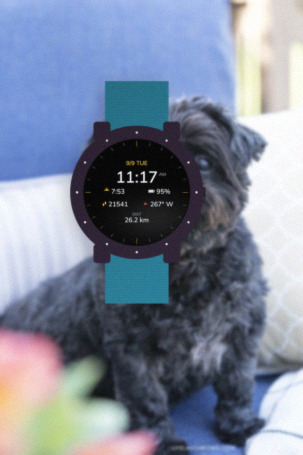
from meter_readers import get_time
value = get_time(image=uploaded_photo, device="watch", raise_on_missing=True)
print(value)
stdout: 11:17
